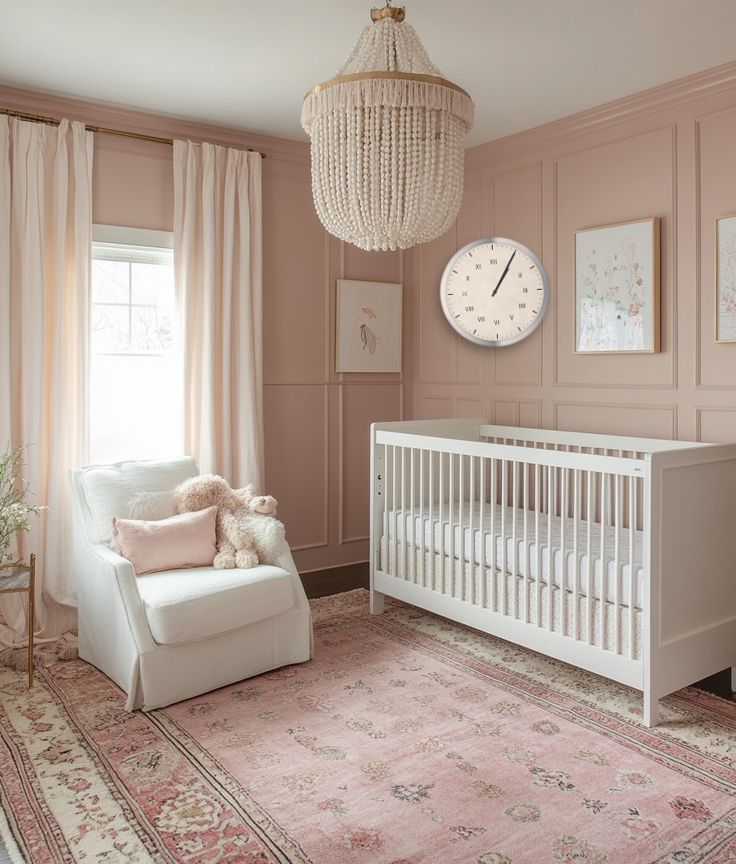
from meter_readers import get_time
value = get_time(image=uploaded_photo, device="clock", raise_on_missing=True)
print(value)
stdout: 1:05
